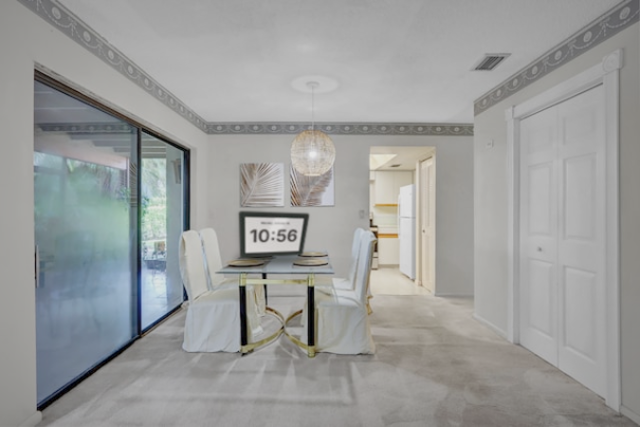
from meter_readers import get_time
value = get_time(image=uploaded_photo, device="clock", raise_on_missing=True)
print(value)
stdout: 10:56
